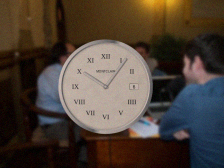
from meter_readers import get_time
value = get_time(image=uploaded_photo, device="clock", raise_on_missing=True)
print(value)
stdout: 10:06
